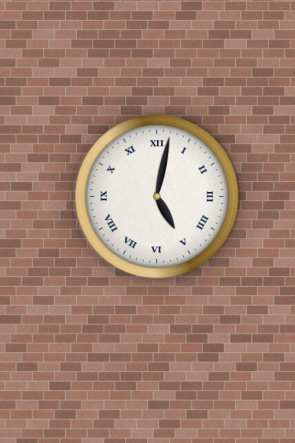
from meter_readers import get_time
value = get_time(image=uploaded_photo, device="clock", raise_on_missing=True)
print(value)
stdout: 5:02
